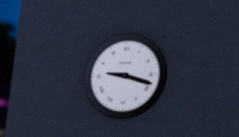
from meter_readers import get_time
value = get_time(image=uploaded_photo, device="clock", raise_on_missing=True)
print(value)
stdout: 9:18
